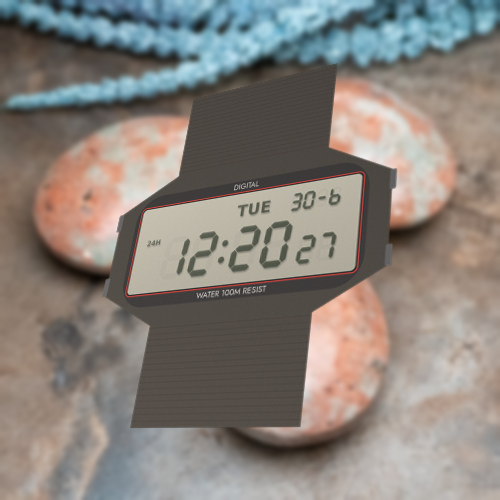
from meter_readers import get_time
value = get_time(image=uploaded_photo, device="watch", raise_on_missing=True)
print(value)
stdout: 12:20:27
